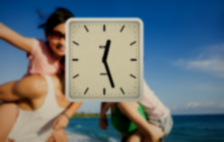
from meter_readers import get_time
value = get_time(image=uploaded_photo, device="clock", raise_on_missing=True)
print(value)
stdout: 12:27
